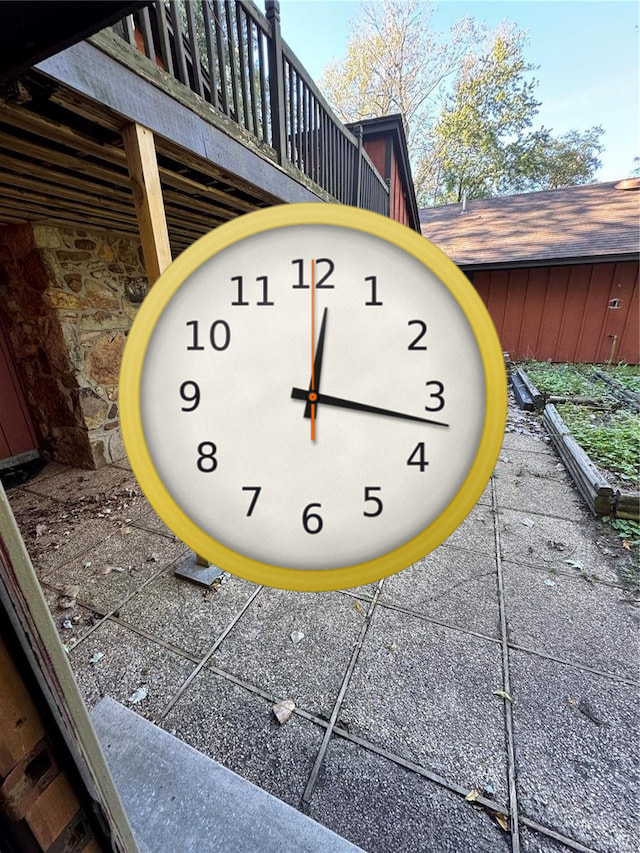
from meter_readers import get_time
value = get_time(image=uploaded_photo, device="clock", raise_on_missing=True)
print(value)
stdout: 12:17:00
